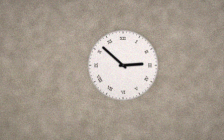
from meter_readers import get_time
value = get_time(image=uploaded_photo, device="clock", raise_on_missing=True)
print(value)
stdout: 2:52
